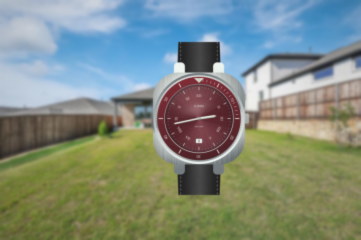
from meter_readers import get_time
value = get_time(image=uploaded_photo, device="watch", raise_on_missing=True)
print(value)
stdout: 2:43
